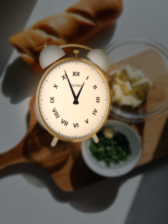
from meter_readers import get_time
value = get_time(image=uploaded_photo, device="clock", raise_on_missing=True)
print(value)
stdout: 12:56
